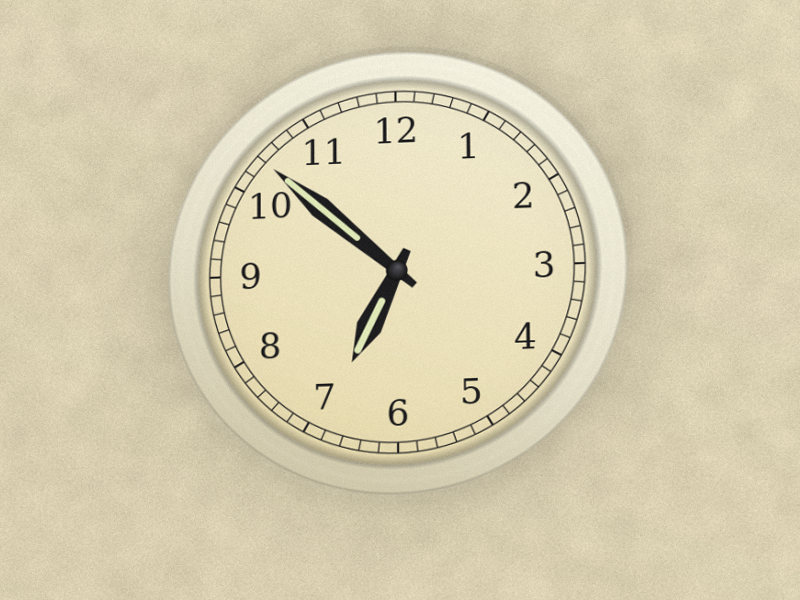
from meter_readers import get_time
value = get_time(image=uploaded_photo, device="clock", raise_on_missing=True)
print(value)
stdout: 6:52
